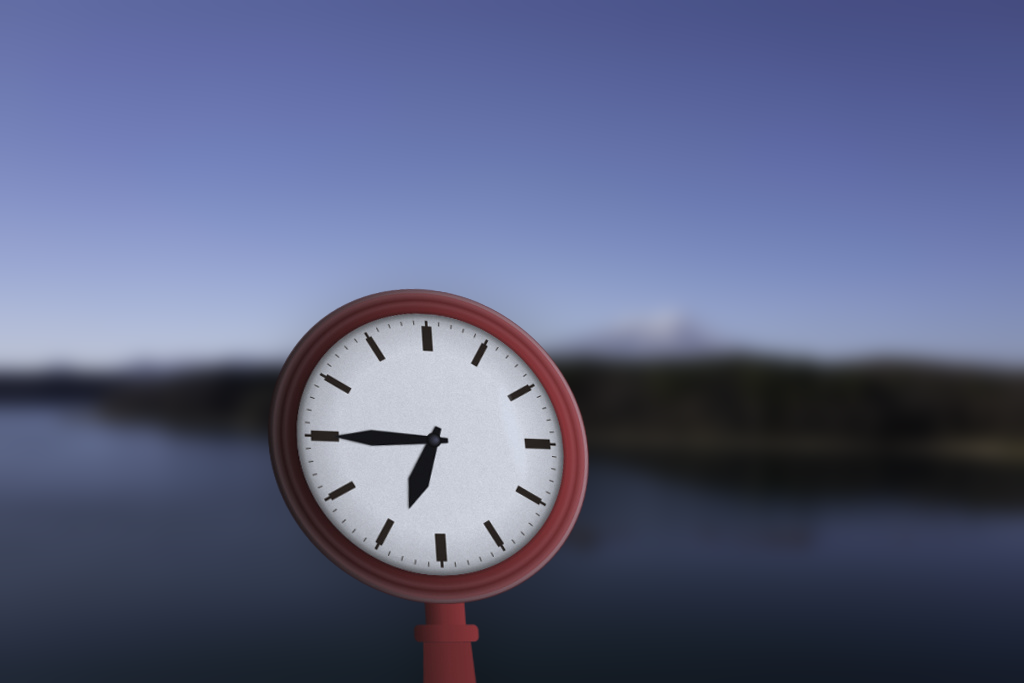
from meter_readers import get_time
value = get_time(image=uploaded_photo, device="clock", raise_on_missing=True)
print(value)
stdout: 6:45
